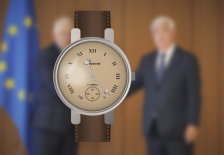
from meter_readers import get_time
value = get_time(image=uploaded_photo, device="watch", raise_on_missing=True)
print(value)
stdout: 11:23
